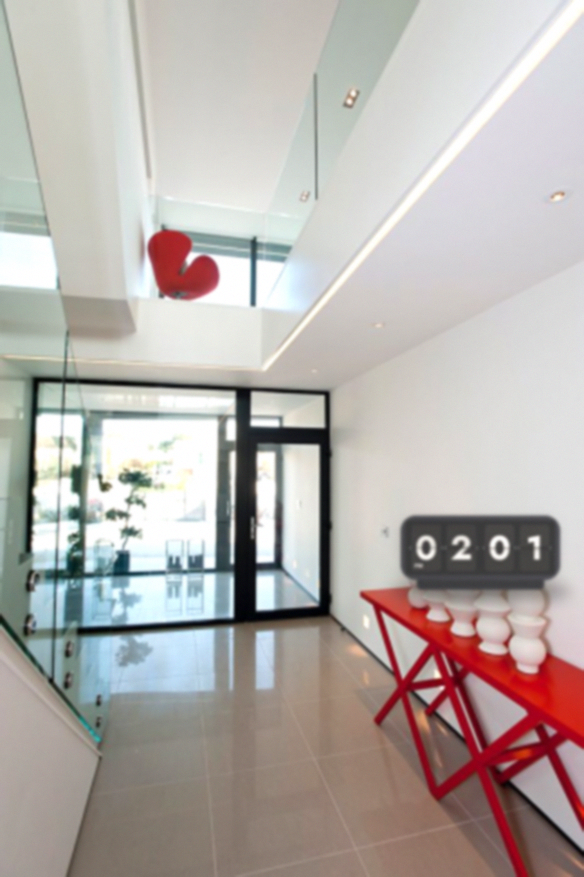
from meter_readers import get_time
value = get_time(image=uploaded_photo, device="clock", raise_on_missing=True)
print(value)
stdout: 2:01
